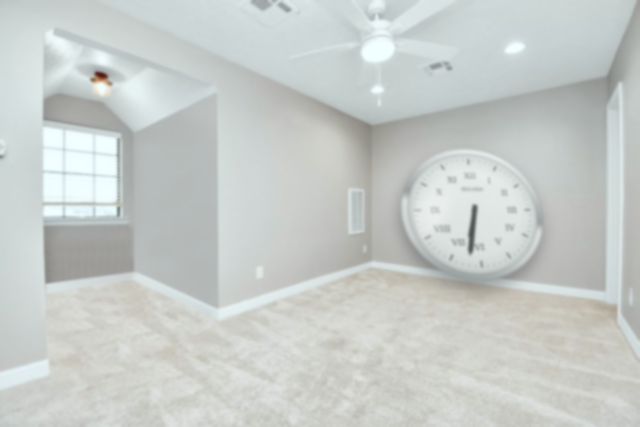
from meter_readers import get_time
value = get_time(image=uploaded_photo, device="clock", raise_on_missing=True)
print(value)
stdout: 6:32
